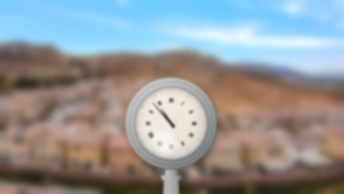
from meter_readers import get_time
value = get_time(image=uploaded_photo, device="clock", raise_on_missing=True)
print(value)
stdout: 10:53
